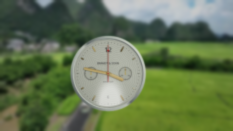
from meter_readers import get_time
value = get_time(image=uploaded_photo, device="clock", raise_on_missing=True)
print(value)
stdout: 3:47
